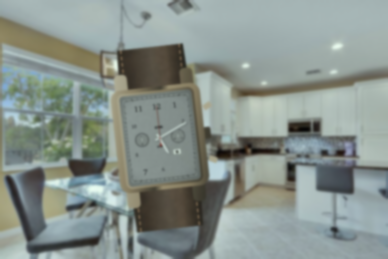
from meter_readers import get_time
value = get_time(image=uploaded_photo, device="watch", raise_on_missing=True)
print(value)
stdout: 5:11
